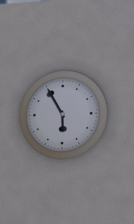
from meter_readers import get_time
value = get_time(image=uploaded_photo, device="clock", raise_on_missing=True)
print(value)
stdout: 5:55
